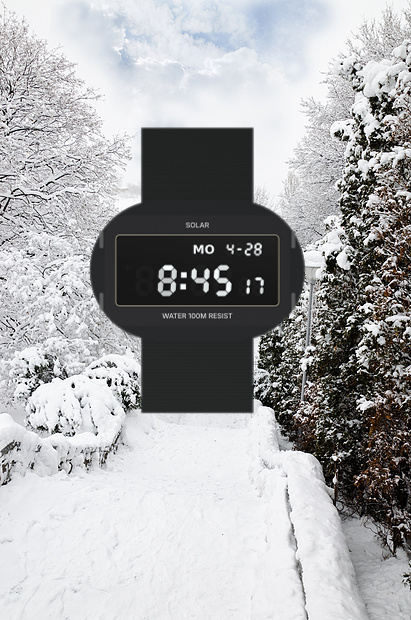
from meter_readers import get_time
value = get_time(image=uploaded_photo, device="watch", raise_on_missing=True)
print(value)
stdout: 8:45:17
